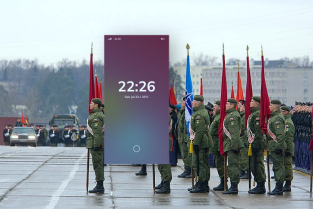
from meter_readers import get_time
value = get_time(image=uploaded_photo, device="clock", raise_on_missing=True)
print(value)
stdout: 22:26
